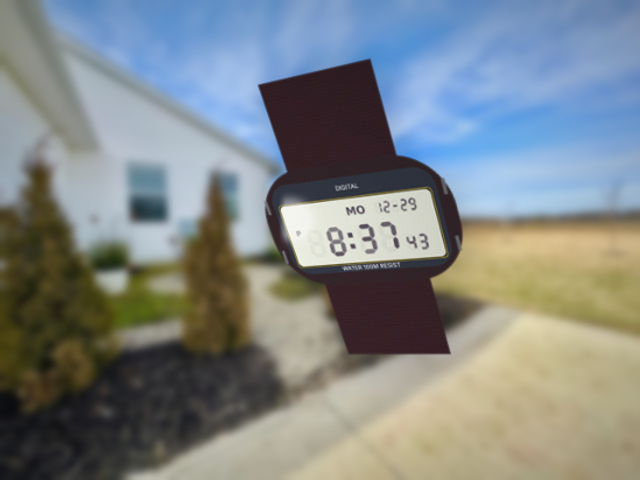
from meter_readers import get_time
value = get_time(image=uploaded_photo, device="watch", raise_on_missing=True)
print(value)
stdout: 8:37:43
